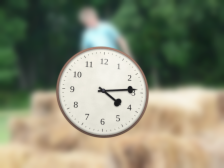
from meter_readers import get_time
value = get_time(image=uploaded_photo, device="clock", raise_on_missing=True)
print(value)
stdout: 4:14
